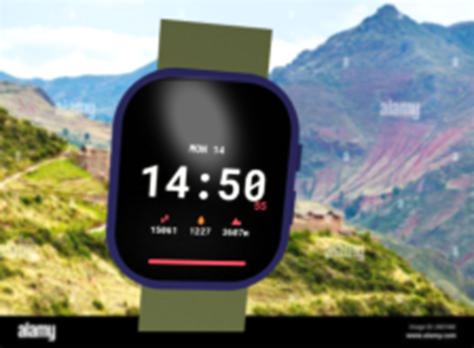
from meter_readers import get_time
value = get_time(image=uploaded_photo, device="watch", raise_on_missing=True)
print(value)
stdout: 14:50
